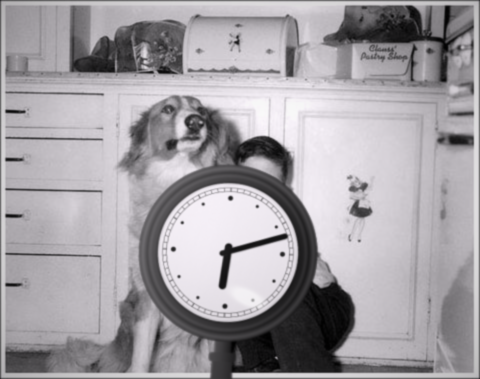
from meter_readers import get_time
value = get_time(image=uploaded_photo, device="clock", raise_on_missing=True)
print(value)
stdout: 6:12
